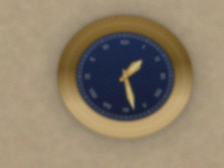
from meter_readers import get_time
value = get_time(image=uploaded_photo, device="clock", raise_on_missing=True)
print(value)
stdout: 1:28
